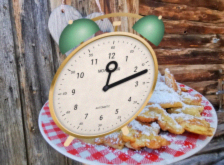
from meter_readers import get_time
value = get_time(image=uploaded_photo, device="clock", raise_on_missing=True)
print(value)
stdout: 12:12
